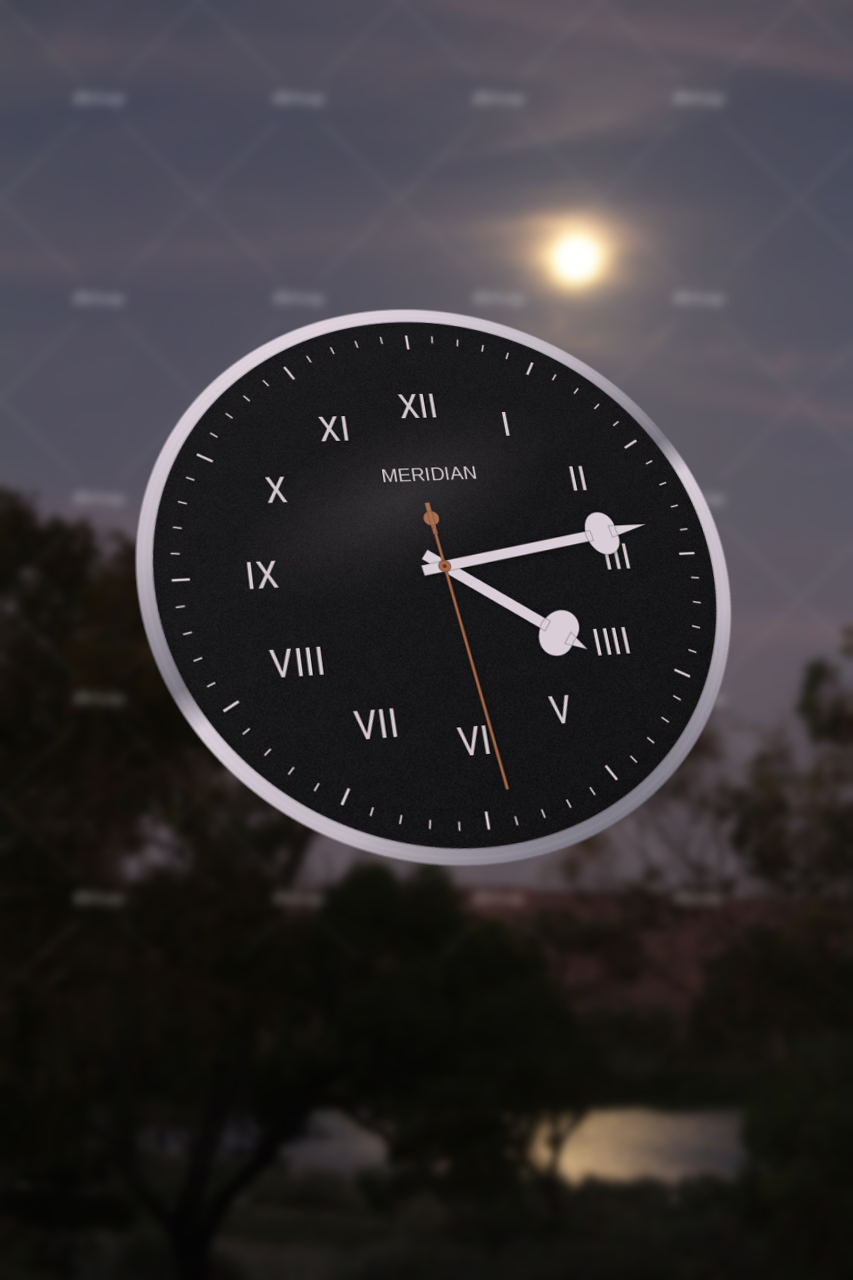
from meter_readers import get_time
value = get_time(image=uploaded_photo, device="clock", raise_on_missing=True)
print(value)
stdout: 4:13:29
